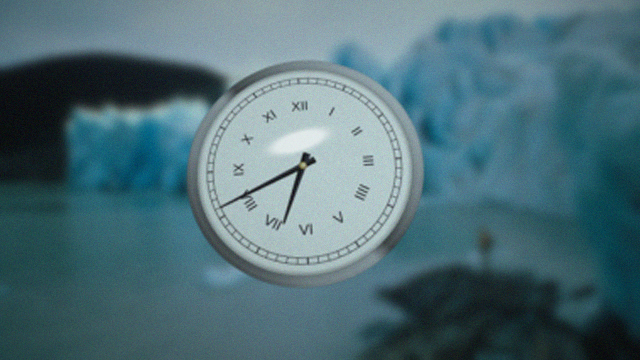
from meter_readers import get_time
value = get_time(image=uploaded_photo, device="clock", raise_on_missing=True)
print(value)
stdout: 6:41
